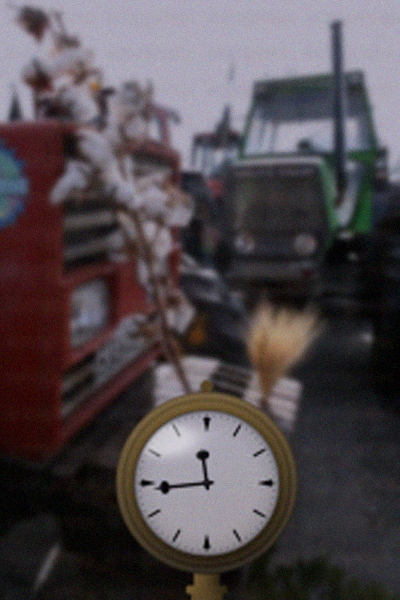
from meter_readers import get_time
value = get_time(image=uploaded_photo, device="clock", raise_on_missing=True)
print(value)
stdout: 11:44
